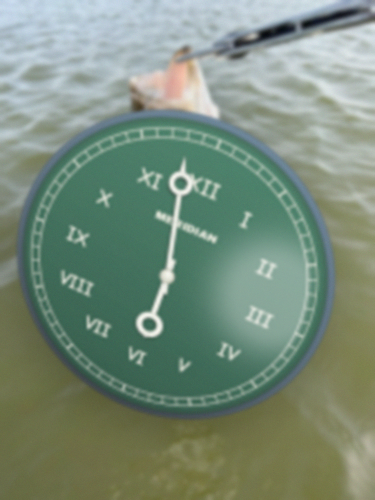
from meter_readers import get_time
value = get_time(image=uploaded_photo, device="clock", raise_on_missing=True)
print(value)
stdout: 5:58
